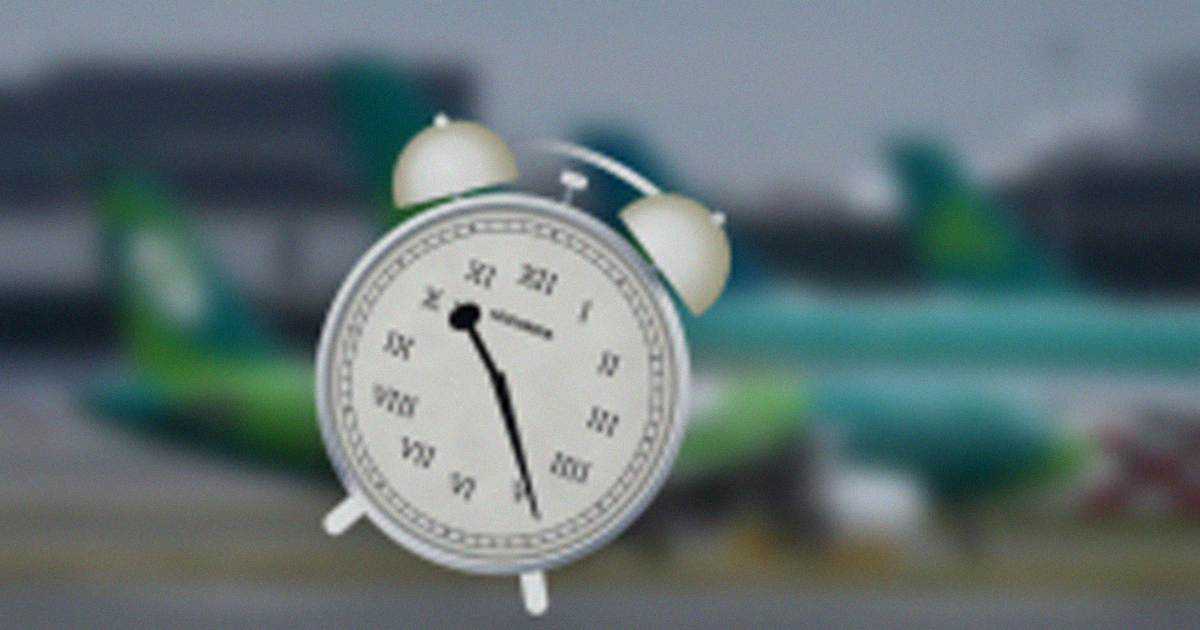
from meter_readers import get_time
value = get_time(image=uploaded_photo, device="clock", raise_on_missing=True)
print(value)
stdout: 10:24
